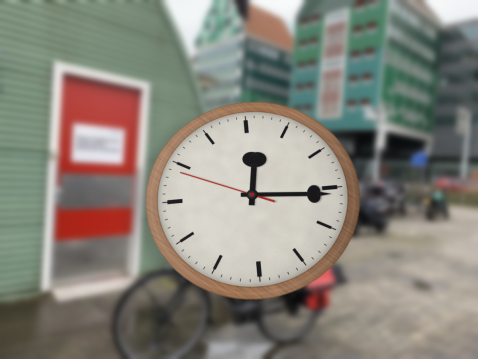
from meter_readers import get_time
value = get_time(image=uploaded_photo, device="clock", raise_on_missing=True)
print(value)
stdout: 12:15:49
